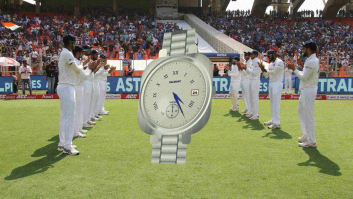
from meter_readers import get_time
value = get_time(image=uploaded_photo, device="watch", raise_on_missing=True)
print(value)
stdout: 4:25
